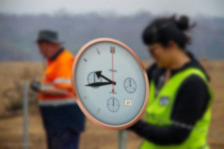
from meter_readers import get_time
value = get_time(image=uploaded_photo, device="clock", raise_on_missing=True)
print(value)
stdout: 9:43
